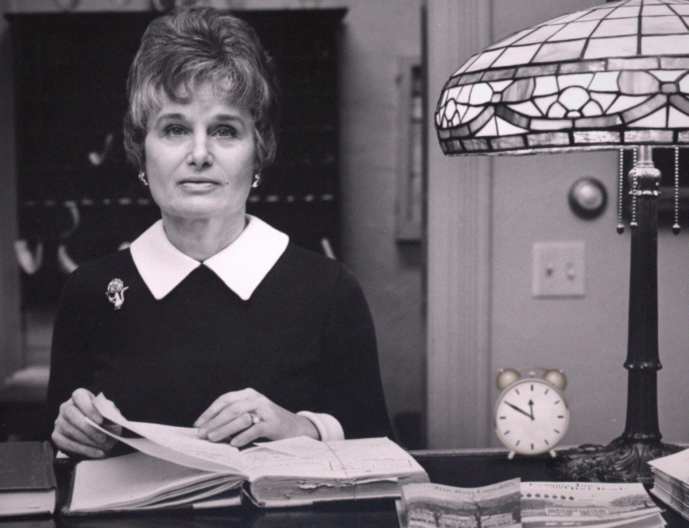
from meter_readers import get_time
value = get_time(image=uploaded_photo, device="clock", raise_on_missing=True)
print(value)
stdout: 11:50
